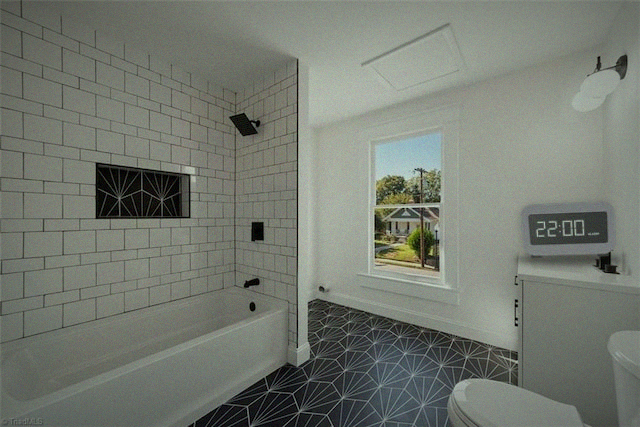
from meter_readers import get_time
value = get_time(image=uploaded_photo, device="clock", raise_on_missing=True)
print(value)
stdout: 22:00
